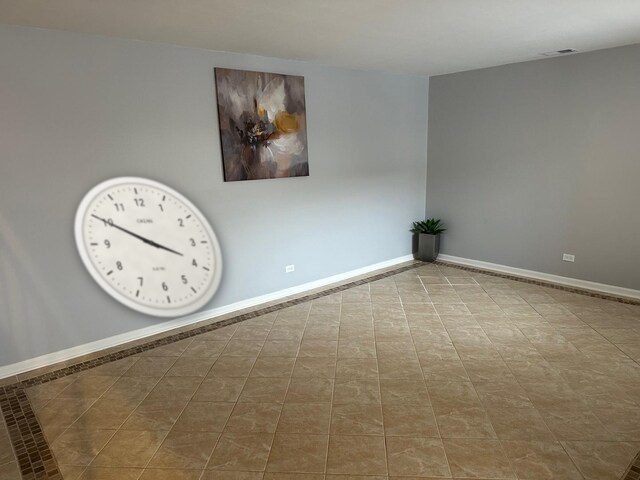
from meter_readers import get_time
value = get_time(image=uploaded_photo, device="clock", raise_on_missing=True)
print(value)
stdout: 3:50
